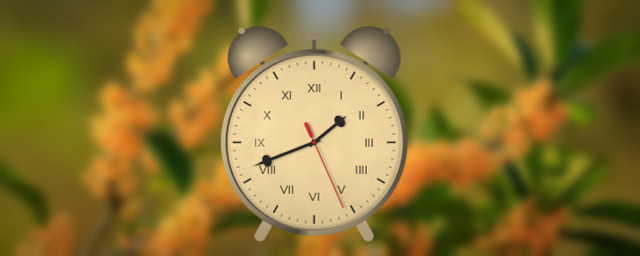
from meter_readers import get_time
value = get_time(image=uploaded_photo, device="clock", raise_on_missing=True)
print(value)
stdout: 1:41:26
